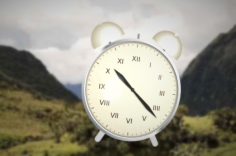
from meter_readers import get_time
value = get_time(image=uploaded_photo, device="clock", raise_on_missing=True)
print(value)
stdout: 10:22
